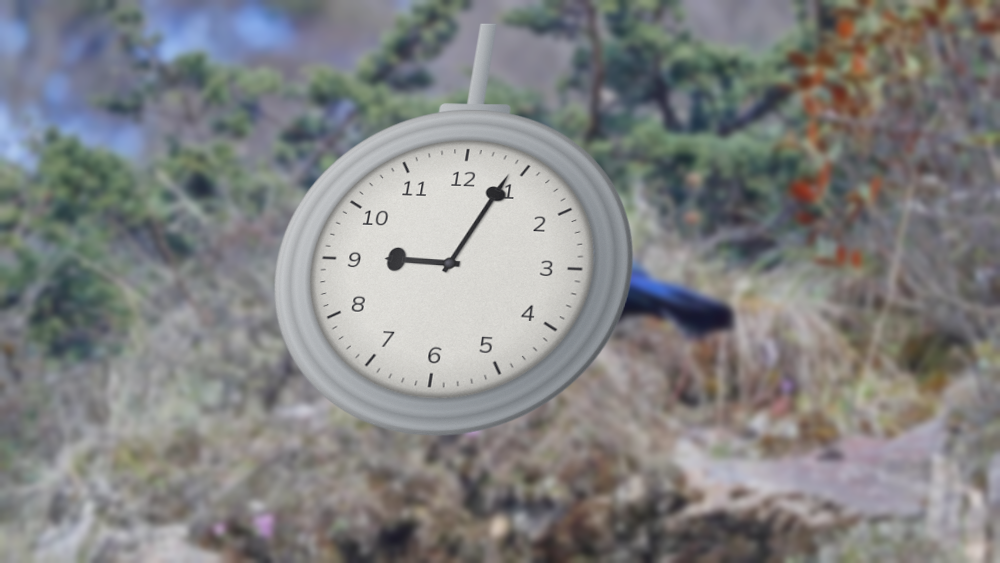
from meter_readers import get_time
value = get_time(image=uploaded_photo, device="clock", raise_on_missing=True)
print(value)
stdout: 9:04
